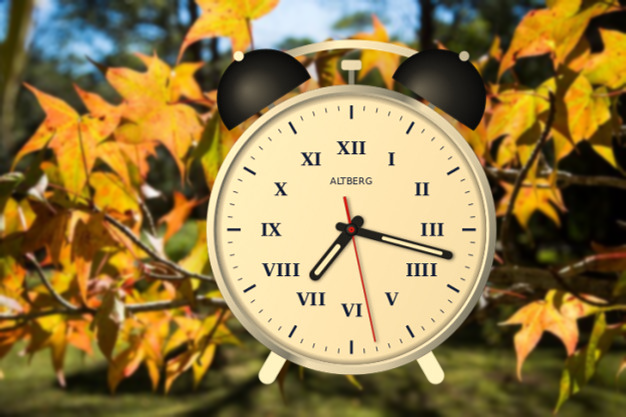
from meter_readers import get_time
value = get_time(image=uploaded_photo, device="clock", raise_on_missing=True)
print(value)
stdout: 7:17:28
